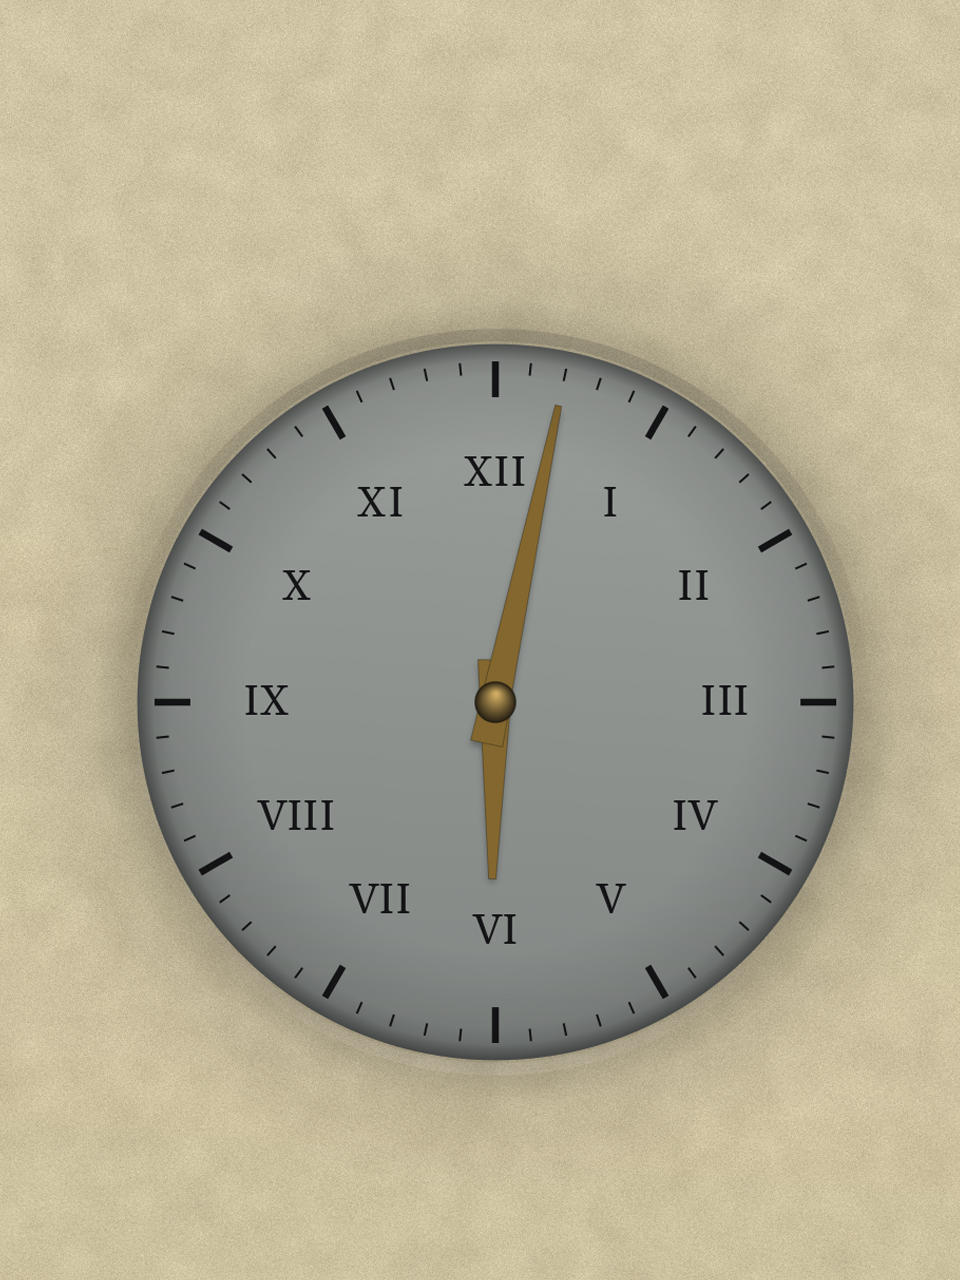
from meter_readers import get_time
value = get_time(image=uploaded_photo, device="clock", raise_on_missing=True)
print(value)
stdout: 6:02
